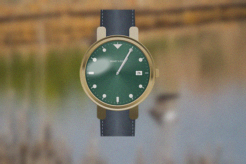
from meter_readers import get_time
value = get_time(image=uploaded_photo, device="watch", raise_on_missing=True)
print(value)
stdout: 1:05
